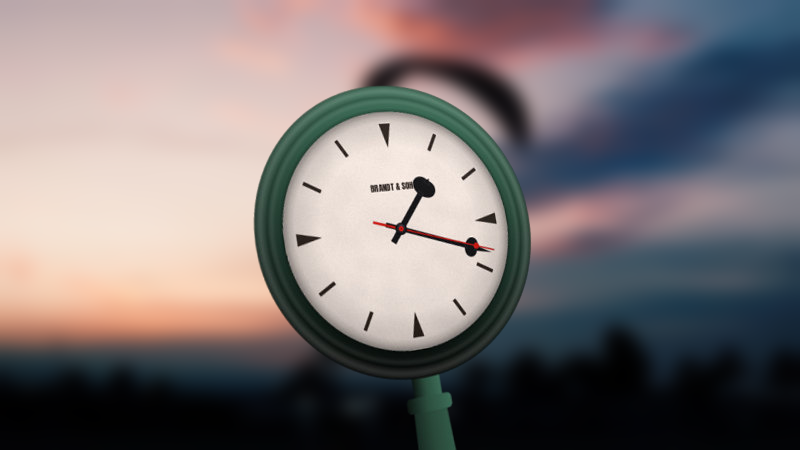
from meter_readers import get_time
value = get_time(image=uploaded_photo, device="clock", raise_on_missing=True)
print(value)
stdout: 1:18:18
